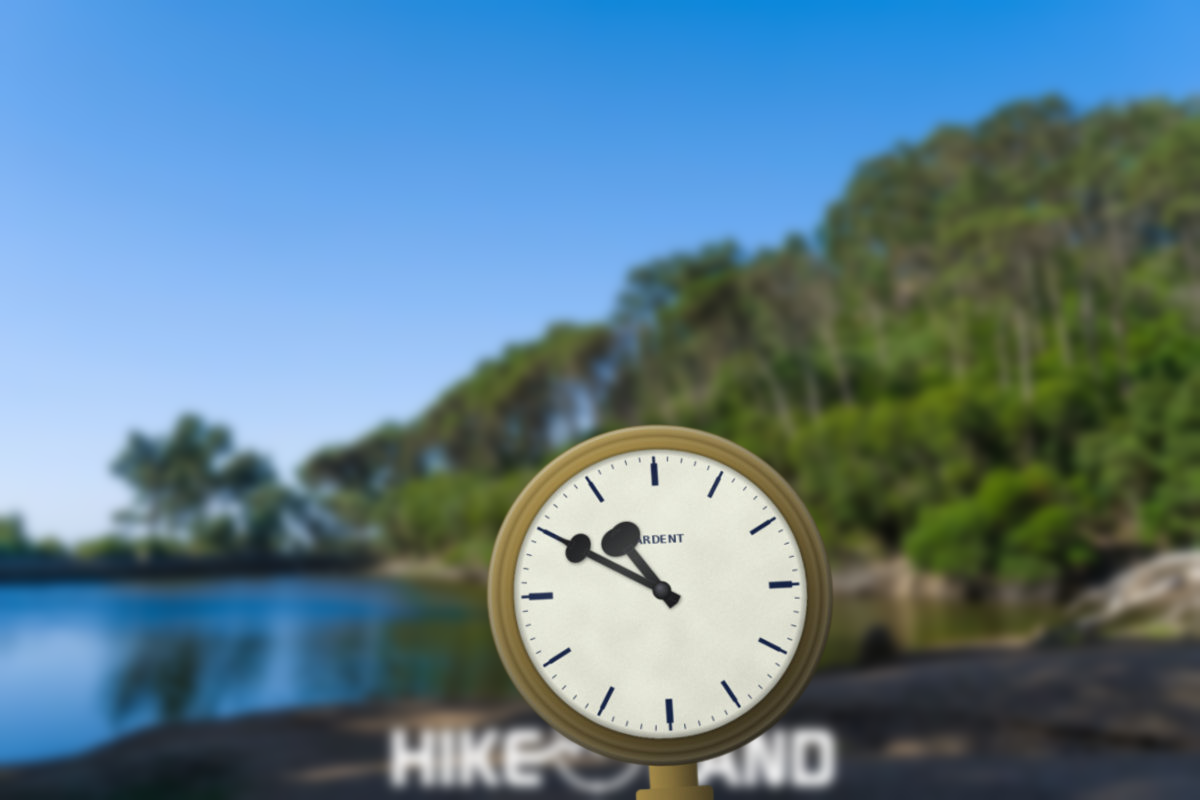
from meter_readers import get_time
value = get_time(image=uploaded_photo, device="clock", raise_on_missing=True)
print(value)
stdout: 10:50
